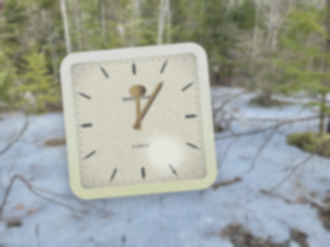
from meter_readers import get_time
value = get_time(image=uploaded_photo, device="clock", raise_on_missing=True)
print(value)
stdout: 12:06
